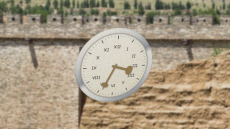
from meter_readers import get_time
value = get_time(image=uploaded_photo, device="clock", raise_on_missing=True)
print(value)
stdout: 3:34
